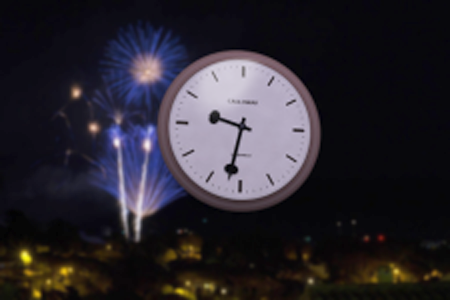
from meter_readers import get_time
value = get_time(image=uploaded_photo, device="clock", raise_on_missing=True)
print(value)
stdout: 9:32
